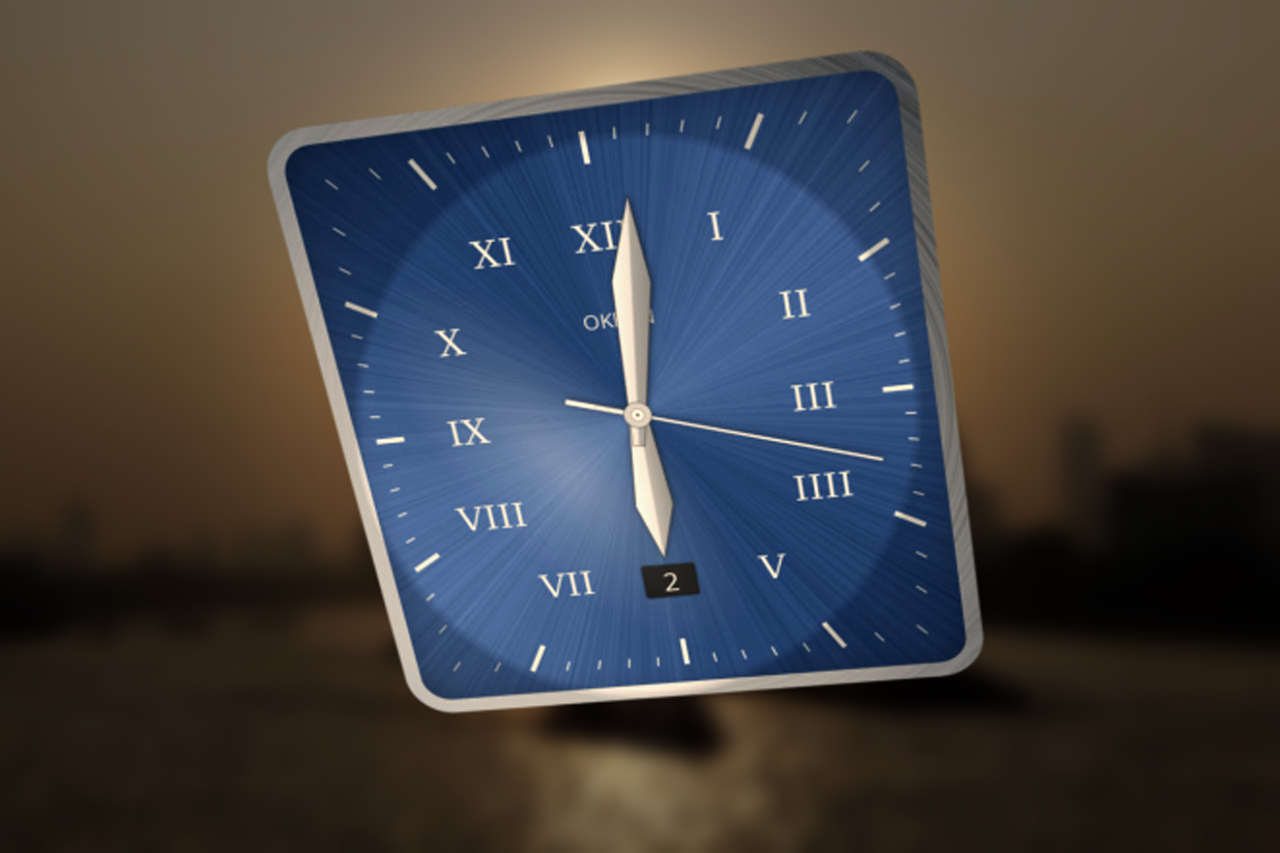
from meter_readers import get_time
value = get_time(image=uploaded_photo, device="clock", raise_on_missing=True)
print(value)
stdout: 6:01:18
